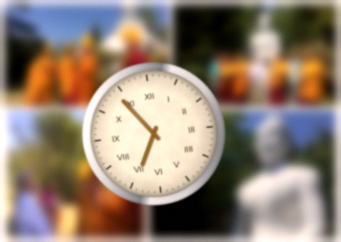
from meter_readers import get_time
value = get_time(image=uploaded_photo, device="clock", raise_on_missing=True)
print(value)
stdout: 6:54
